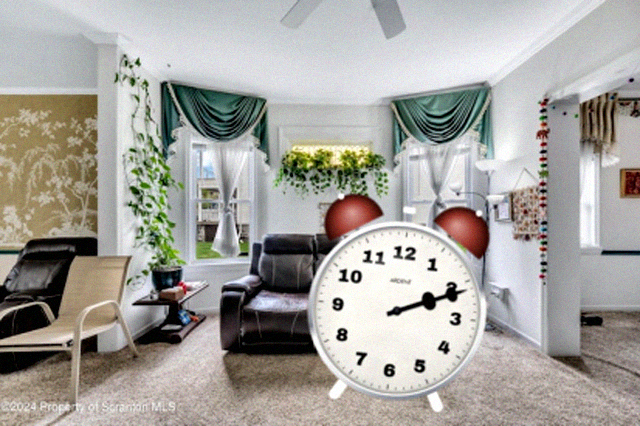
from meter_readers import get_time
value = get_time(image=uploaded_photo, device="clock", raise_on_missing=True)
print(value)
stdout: 2:11
